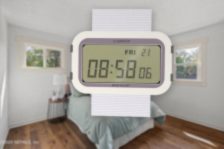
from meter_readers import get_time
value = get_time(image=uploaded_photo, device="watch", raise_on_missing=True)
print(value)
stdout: 8:58:06
